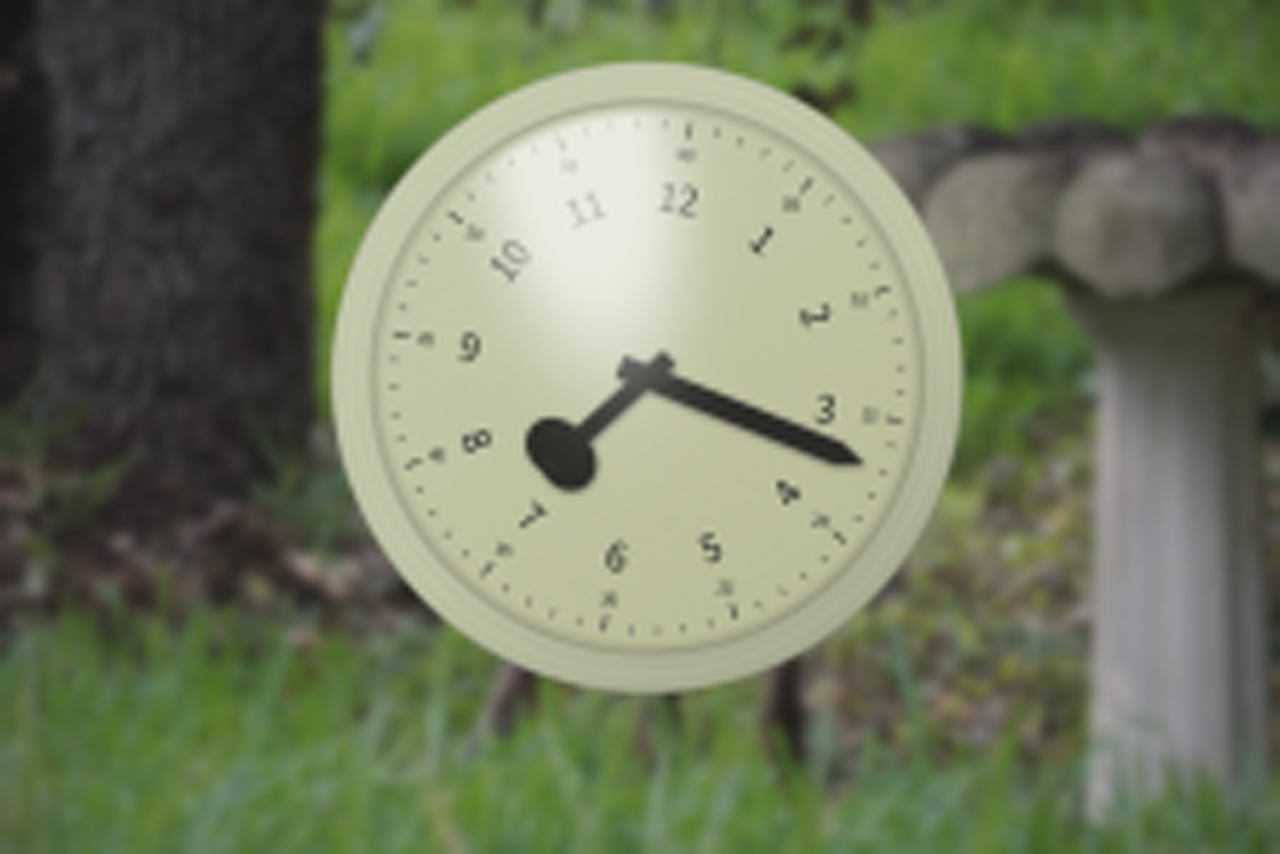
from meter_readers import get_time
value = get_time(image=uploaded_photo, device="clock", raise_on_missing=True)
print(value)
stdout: 7:17
